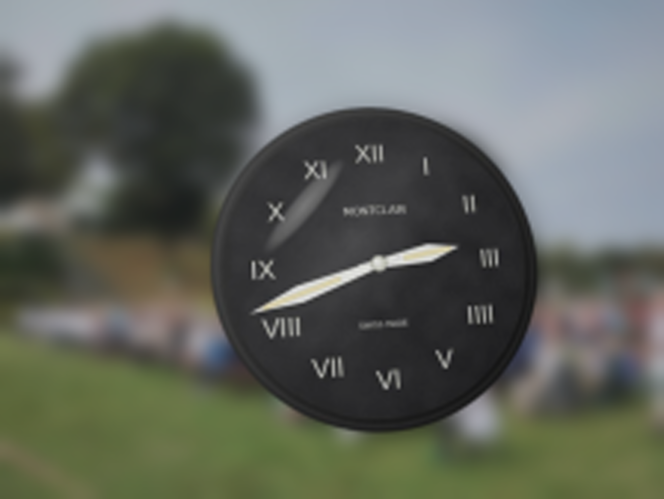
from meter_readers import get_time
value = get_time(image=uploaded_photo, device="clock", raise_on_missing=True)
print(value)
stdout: 2:42
